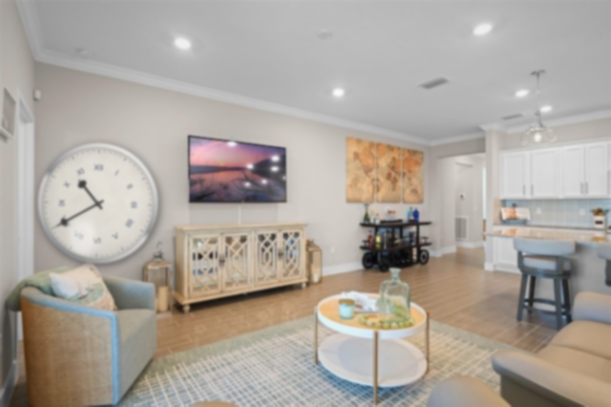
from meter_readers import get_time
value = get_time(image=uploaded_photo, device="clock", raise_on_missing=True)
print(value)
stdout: 10:40
